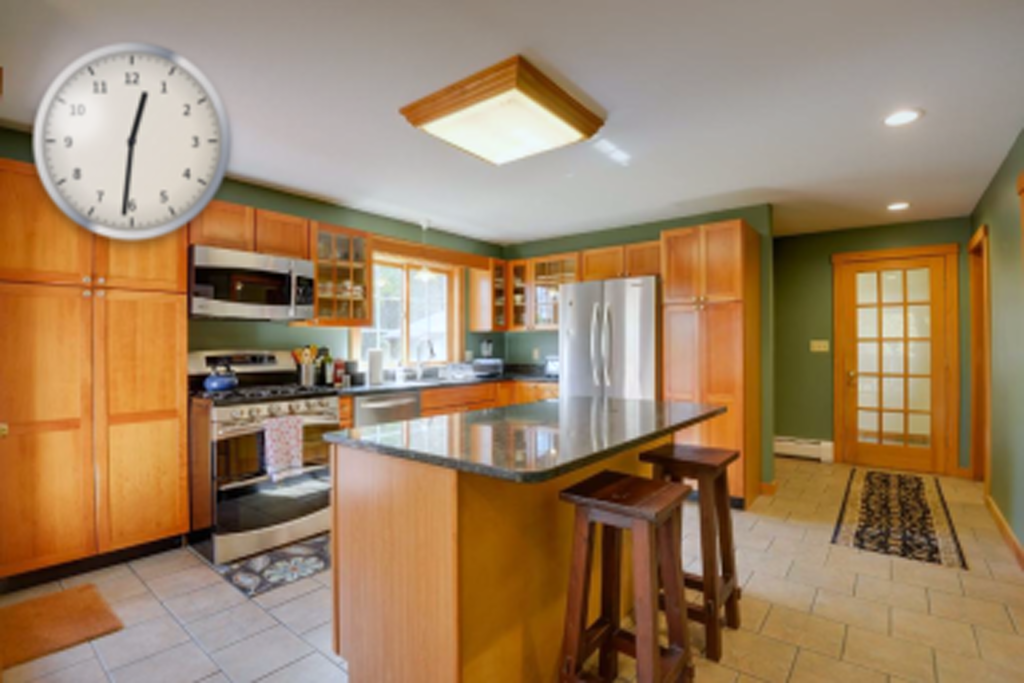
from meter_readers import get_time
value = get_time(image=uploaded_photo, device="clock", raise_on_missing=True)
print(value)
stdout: 12:31
